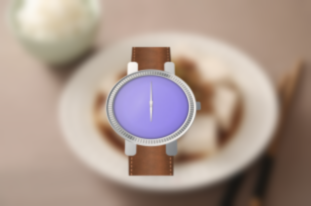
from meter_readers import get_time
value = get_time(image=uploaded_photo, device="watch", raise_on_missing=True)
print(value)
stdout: 6:00
